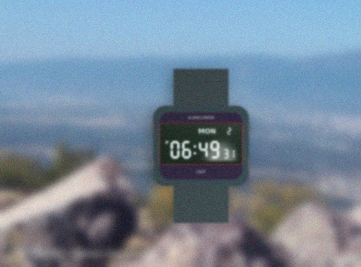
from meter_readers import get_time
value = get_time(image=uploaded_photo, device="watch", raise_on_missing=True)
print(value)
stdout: 6:49
